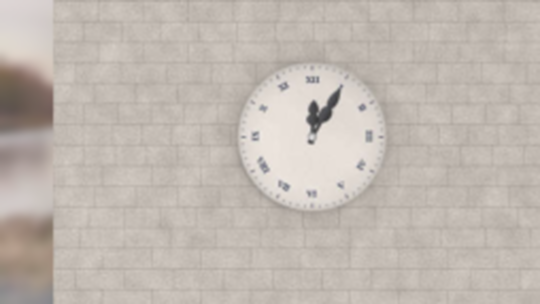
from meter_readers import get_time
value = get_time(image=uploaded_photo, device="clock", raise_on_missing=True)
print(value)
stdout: 12:05
